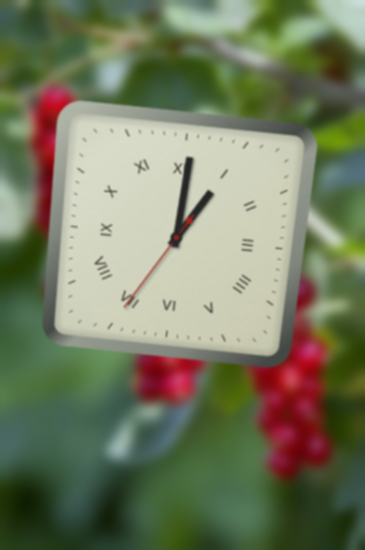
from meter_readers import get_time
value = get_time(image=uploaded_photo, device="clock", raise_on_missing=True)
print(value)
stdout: 1:00:35
